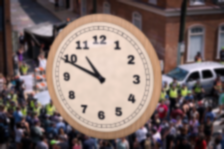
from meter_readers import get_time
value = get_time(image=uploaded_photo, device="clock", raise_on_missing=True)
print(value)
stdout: 10:49
